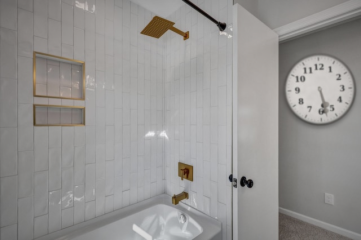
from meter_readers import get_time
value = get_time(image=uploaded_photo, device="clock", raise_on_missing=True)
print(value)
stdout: 5:28
